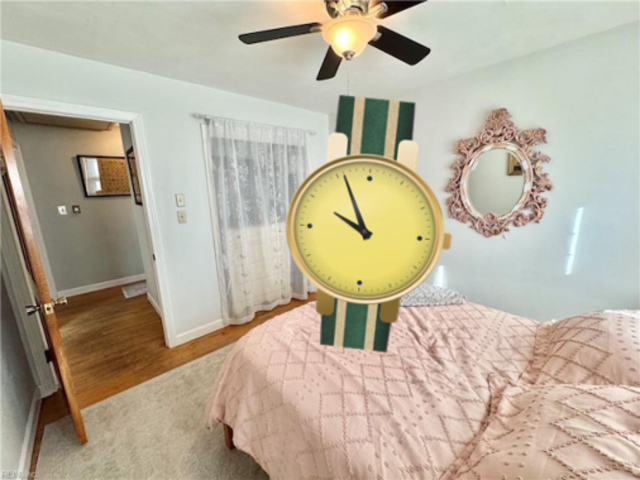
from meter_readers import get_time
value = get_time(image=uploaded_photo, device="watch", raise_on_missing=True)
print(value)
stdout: 9:56
